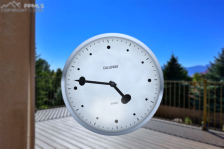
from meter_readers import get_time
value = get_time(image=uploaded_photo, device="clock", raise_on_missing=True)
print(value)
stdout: 4:47
